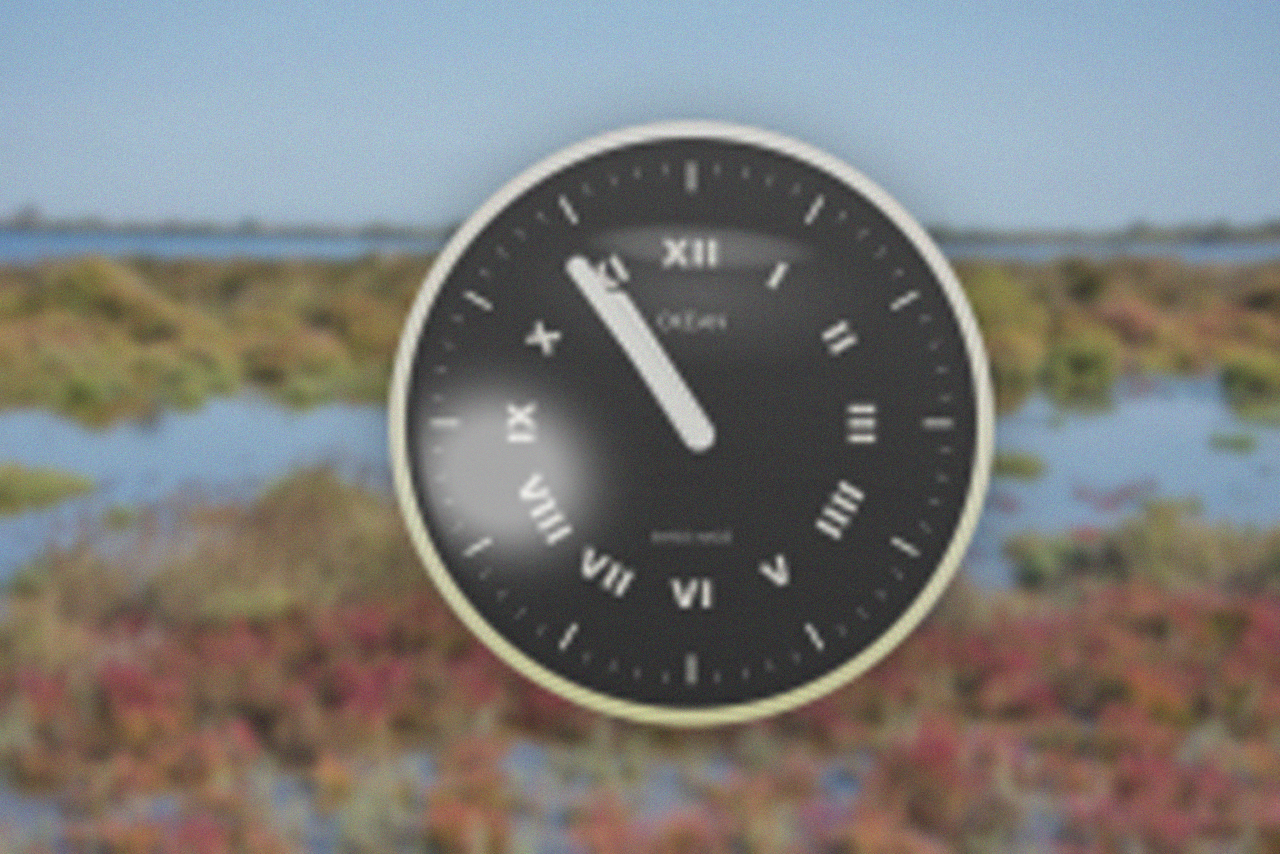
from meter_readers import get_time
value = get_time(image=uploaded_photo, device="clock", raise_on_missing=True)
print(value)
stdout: 10:54
